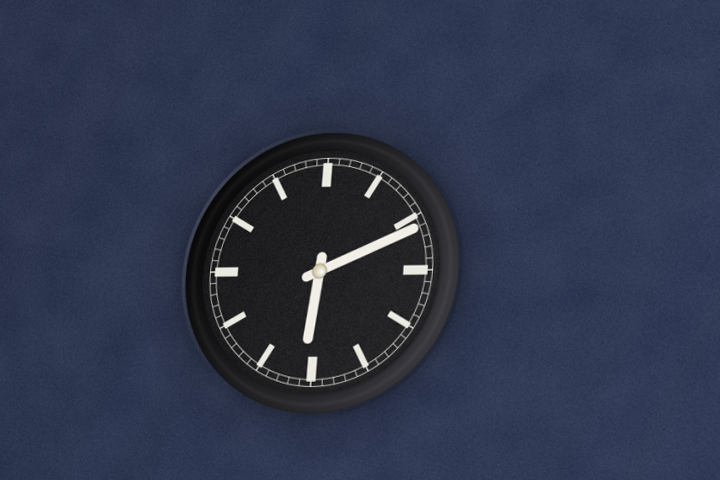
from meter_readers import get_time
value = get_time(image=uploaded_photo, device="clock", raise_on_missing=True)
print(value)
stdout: 6:11
